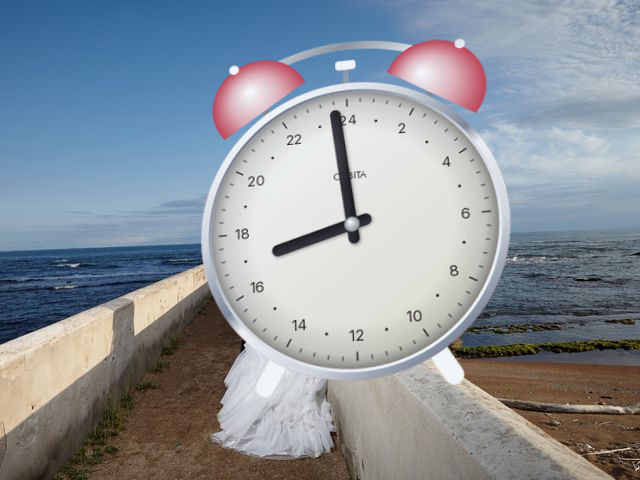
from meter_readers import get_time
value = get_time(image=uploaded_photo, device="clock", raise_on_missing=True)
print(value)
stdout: 16:59
